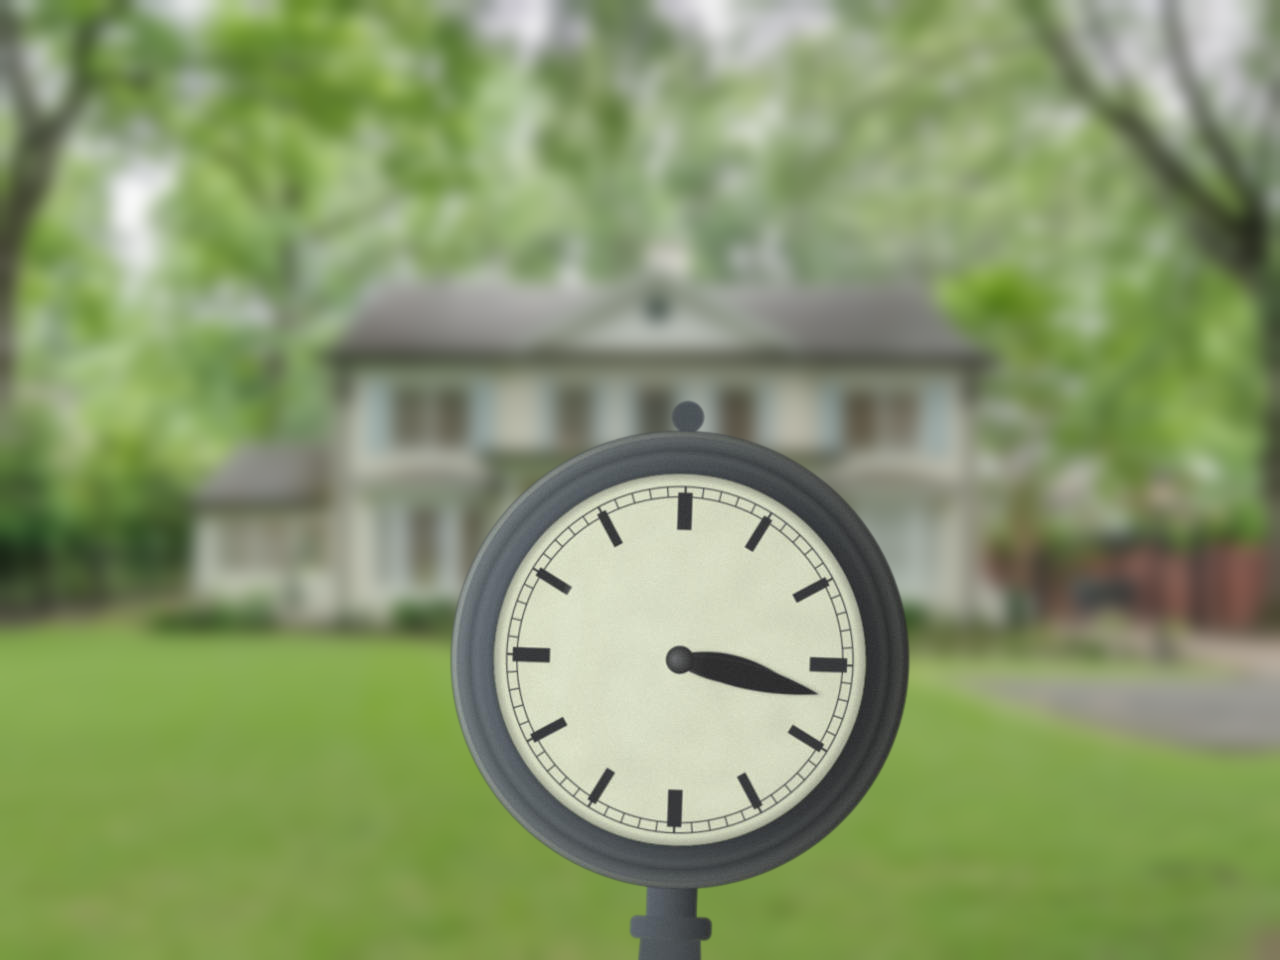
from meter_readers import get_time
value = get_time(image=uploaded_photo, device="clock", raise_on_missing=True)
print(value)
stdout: 3:17
